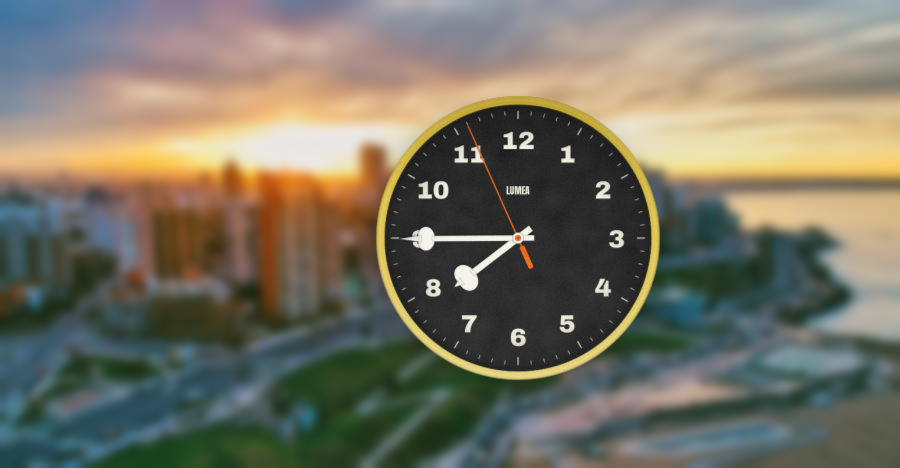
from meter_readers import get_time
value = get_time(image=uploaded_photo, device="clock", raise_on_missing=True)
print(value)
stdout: 7:44:56
